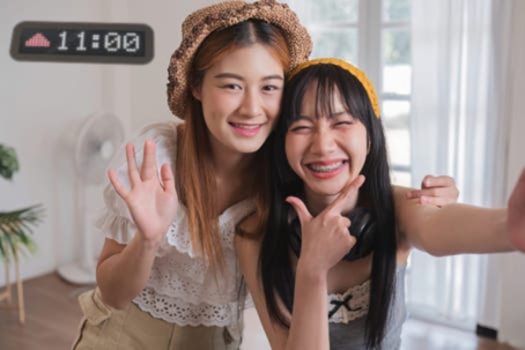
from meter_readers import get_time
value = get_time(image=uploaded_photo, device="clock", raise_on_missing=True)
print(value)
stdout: 11:00
